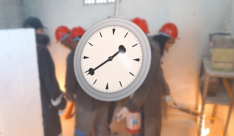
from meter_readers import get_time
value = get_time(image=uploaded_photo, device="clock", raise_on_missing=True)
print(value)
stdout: 1:39
